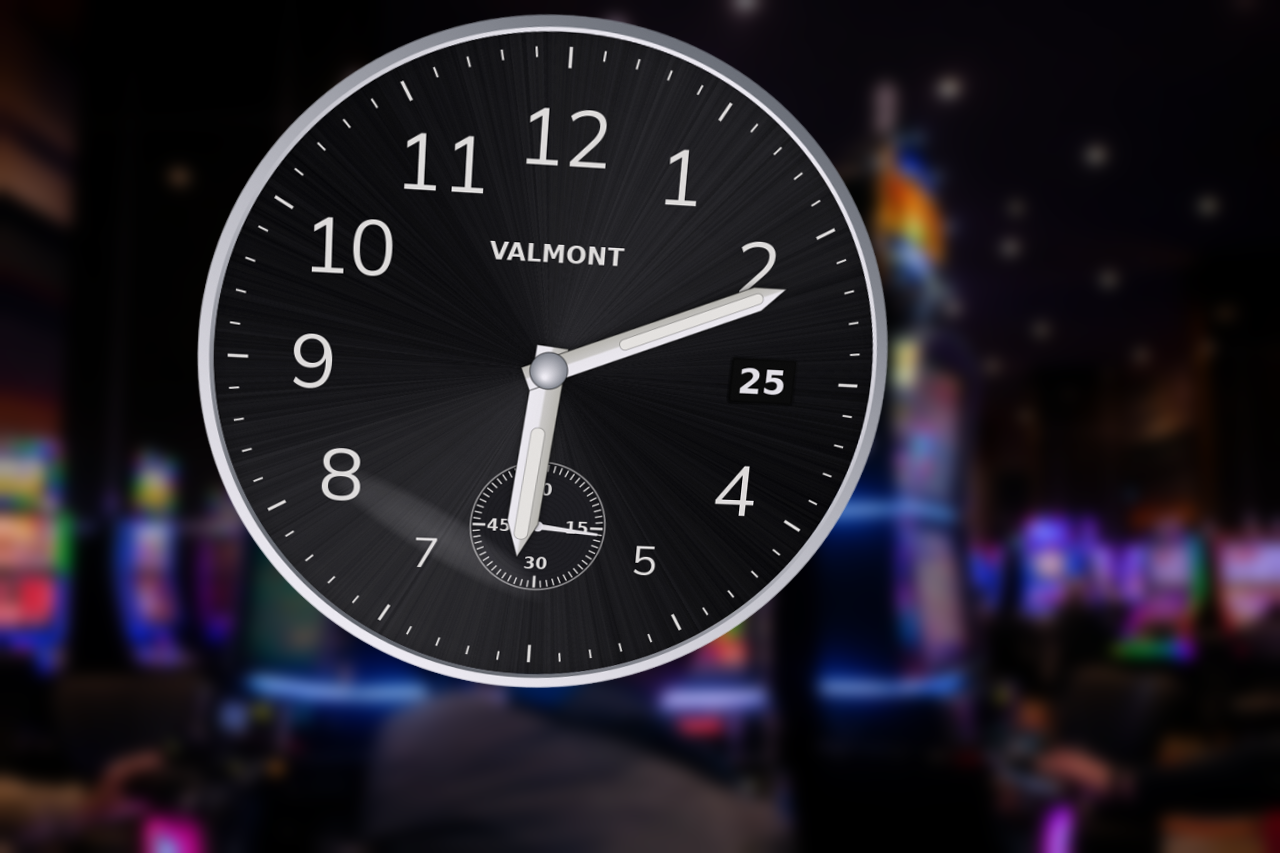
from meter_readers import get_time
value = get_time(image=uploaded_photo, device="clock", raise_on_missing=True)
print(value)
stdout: 6:11:16
